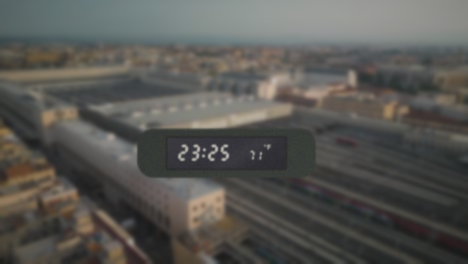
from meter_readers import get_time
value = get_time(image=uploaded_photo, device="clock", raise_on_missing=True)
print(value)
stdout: 23:25
